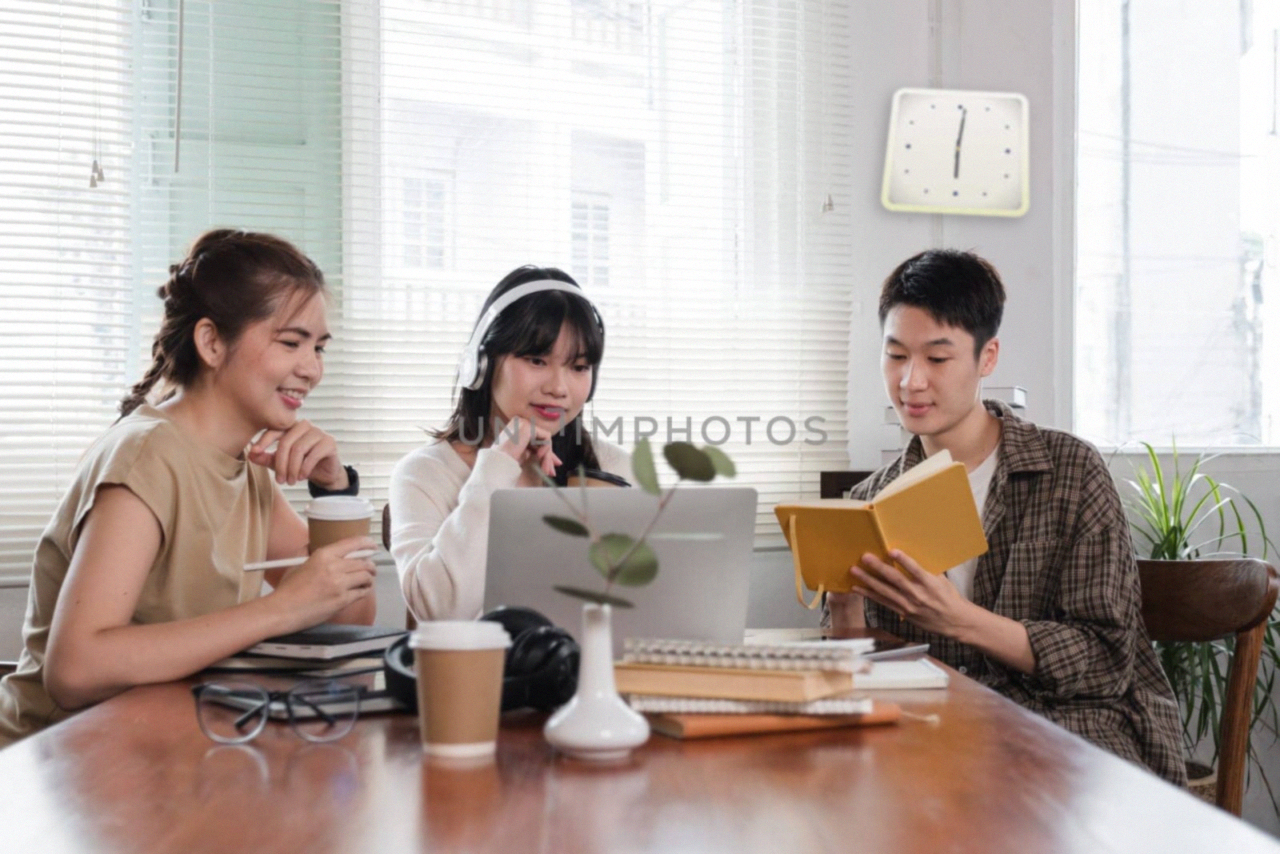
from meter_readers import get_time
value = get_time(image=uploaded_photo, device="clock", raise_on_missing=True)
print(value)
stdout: 6:01
